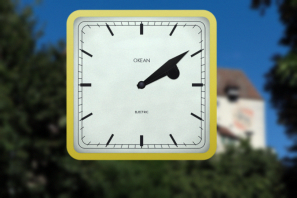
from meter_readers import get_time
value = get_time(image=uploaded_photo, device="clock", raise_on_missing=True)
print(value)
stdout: 2:09
